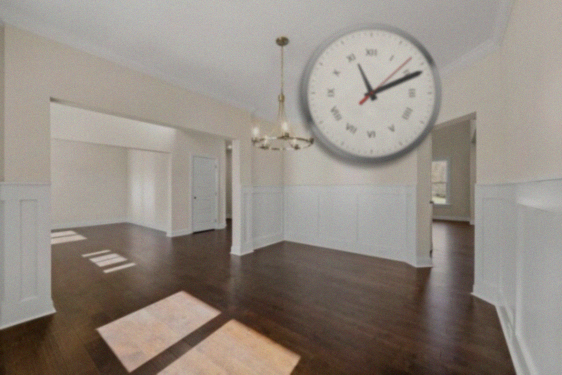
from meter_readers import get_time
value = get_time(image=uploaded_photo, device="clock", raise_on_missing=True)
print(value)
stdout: 11:11:08
